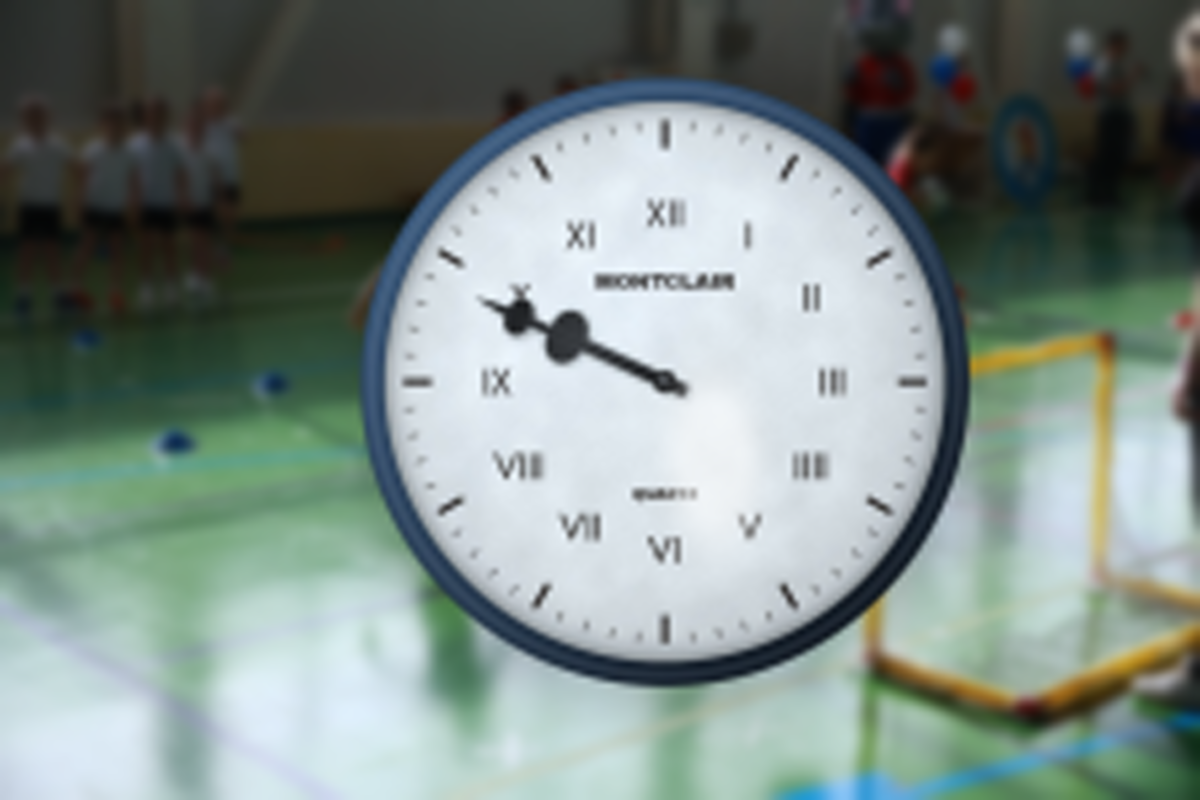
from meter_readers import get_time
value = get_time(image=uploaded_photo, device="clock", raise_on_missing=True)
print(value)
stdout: 9:49
